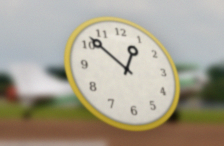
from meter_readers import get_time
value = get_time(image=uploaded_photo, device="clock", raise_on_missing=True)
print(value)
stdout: 12:52
